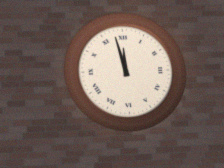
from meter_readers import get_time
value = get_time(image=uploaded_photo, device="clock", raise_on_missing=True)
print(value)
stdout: 11:58
